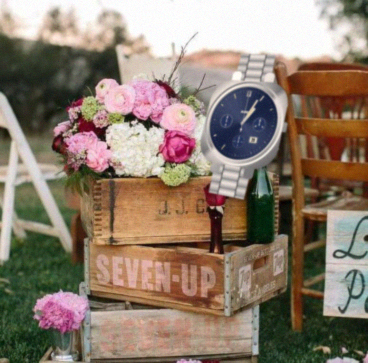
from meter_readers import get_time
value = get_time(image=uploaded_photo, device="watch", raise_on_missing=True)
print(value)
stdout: 1:04
